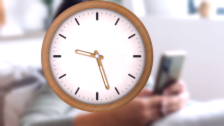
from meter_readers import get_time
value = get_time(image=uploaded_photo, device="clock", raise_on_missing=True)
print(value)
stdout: 9:27
